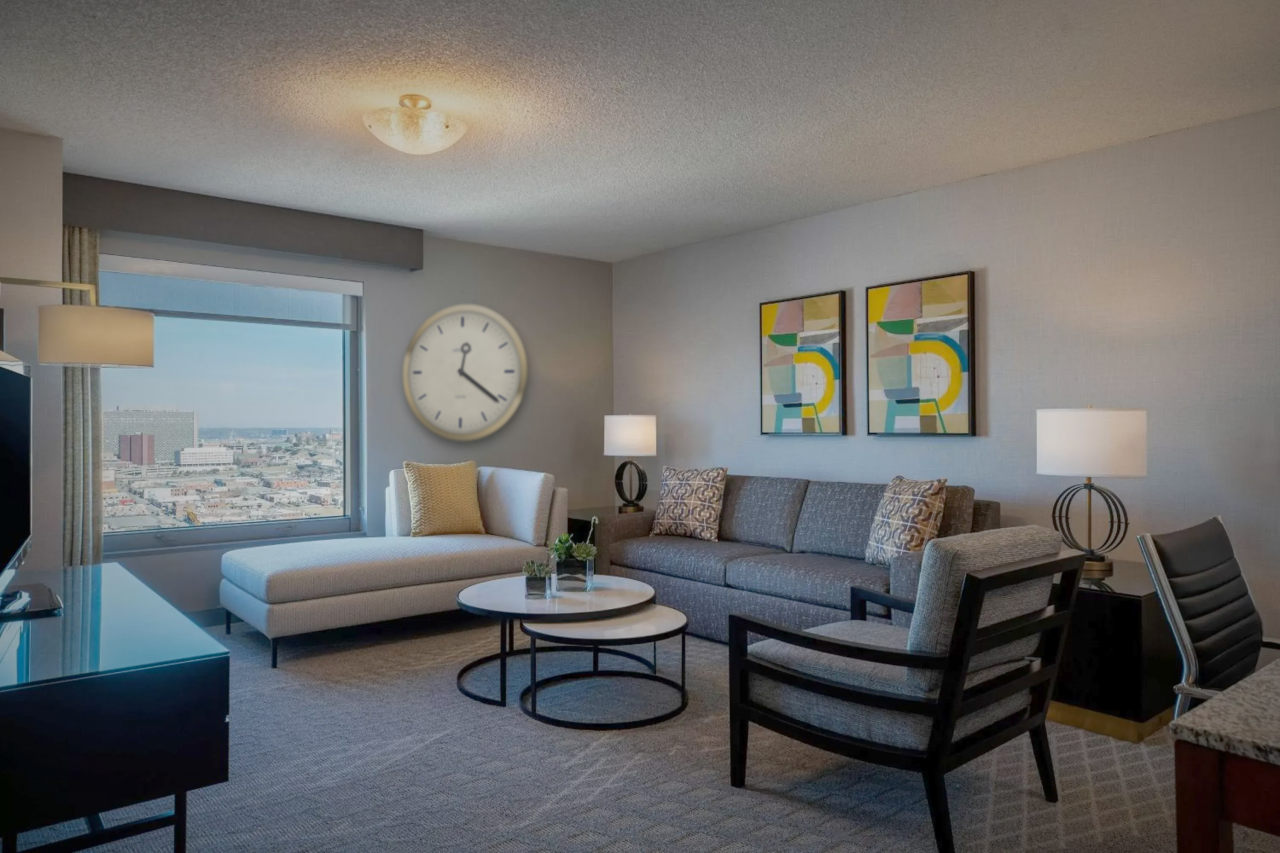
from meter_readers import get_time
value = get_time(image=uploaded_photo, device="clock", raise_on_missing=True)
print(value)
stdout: 12:21
